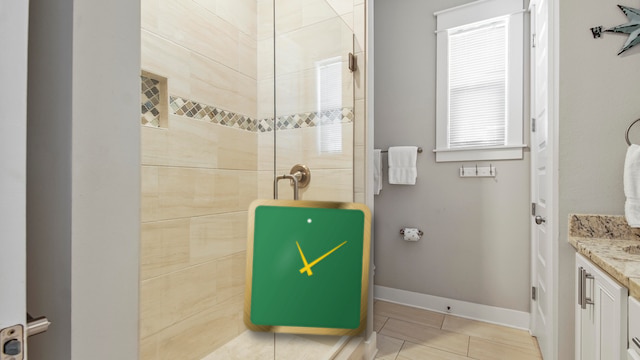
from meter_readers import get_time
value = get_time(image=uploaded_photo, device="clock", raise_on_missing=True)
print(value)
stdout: 11:09
